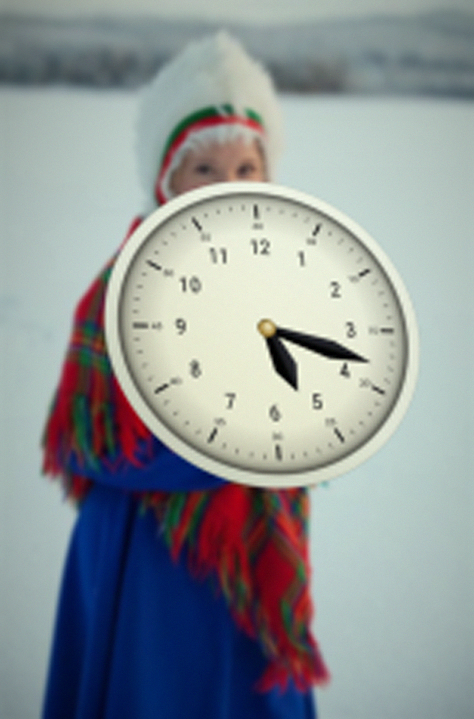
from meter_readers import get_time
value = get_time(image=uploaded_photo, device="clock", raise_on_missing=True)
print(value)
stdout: 5:18
